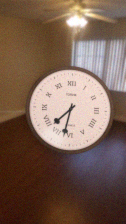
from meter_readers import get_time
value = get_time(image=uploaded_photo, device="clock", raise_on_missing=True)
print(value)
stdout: 7:32
